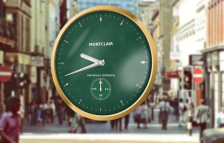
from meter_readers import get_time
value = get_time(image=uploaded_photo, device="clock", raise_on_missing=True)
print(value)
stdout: 9:42
